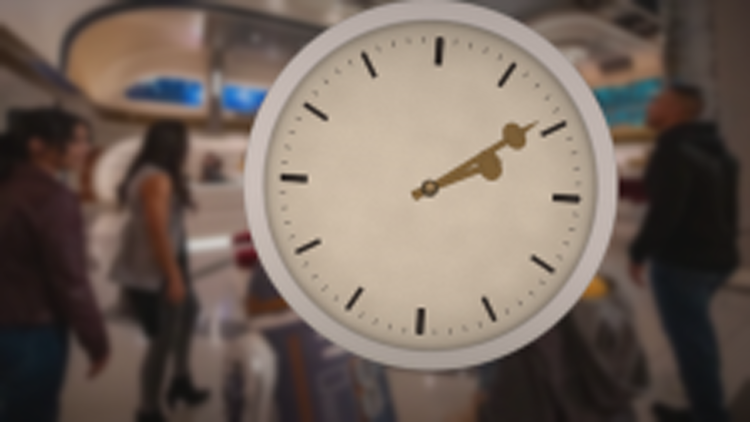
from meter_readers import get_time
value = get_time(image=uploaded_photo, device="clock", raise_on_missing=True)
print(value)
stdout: 2:09
